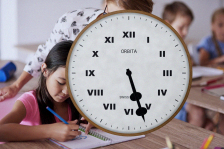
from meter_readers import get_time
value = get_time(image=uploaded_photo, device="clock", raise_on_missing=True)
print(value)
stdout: 5:27
